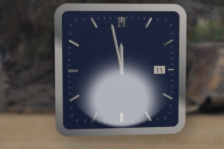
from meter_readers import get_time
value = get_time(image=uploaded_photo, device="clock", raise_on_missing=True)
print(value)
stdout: 11:58
